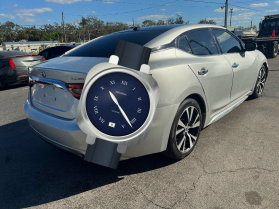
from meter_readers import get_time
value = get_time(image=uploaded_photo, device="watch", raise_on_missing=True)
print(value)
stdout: 10:22
